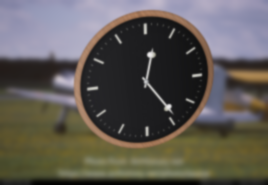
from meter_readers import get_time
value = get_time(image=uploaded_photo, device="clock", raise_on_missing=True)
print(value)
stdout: 12:24
